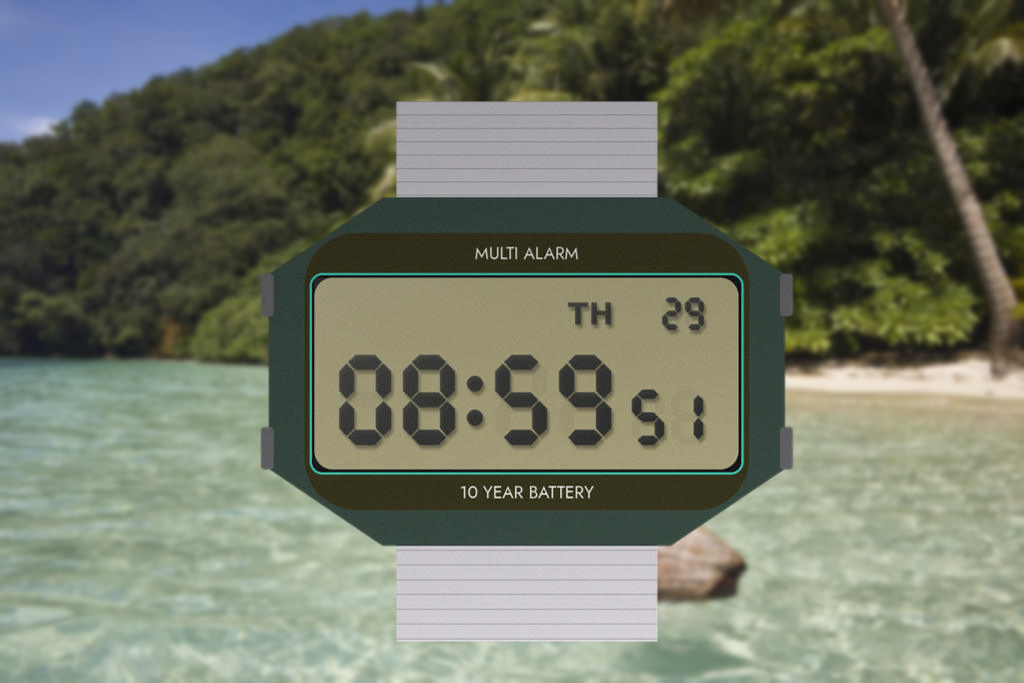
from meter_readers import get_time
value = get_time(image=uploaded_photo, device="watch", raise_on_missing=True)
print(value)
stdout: 8:59:51
